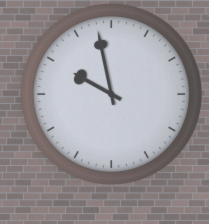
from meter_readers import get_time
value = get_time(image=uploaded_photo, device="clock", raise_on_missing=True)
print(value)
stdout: 9:58
